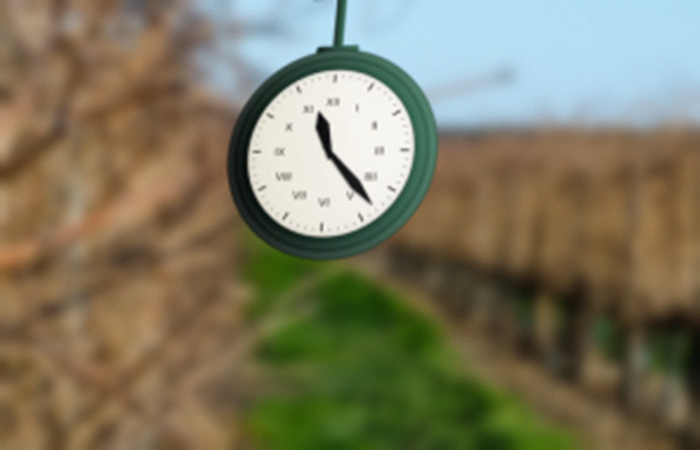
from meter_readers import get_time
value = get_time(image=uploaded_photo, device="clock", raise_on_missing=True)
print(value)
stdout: 11:23
